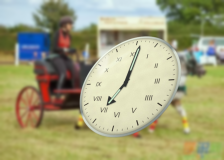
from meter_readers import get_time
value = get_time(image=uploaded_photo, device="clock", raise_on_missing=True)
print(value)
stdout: 7:01
